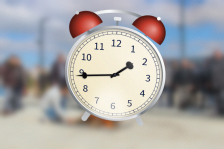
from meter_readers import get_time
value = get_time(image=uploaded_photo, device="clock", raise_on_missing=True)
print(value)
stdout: 1:44
